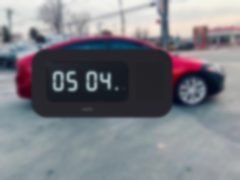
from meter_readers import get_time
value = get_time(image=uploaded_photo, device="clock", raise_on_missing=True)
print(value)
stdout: 5:04
